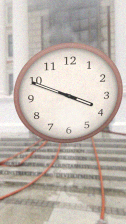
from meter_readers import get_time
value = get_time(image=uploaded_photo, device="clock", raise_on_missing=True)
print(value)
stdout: 3:49
